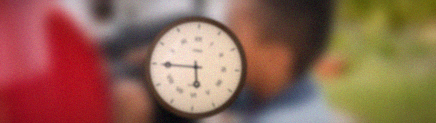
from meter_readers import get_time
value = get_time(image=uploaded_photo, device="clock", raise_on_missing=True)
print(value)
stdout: 5:45
